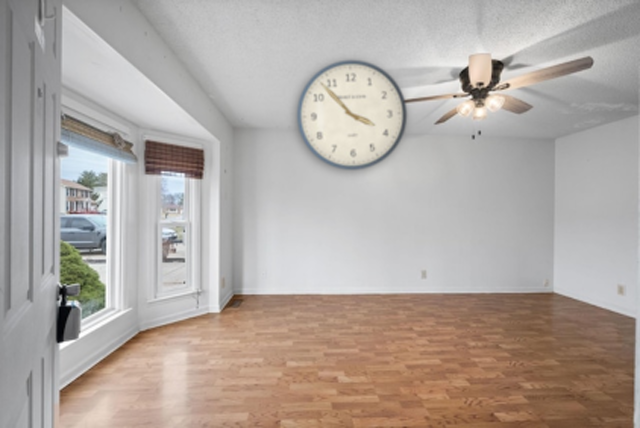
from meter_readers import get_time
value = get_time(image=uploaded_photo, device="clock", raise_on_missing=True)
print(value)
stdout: 3:53
